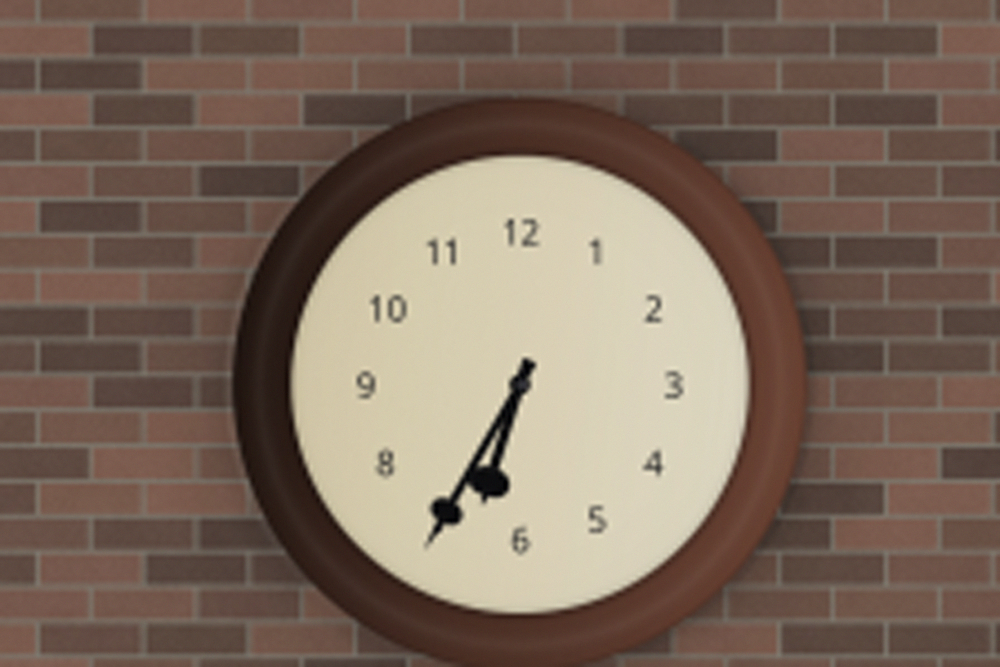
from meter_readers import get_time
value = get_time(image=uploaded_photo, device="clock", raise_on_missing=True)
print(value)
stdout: 6:35
